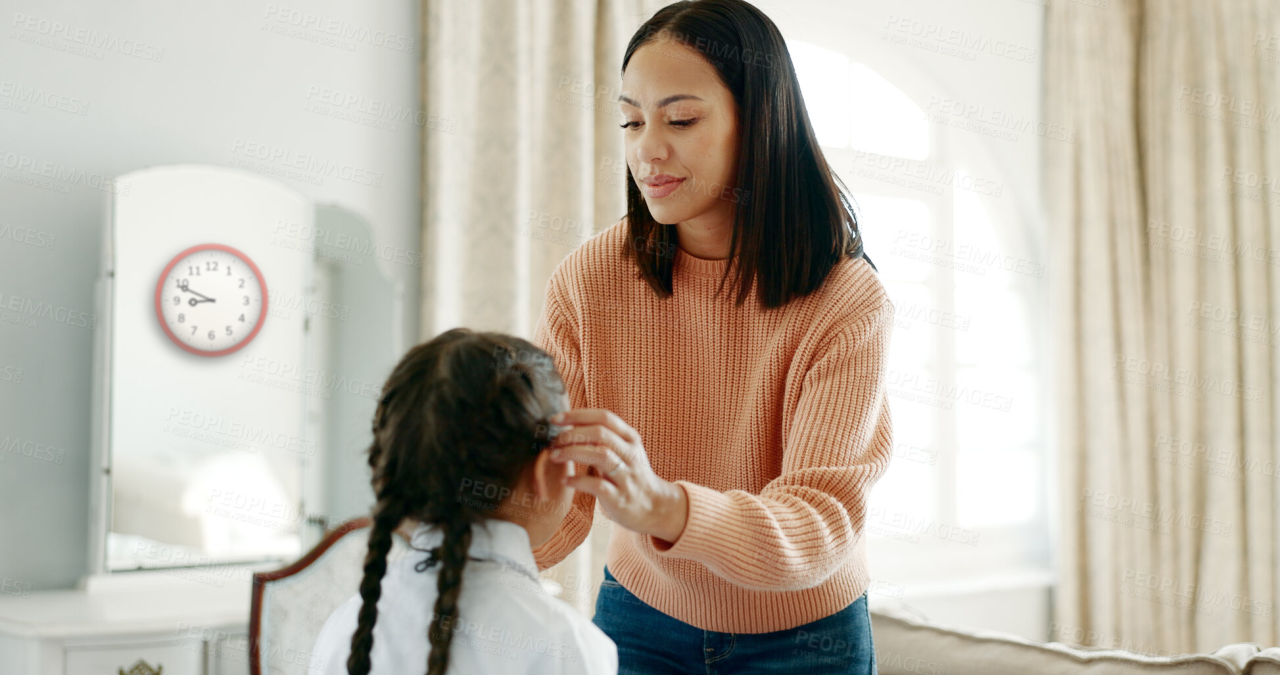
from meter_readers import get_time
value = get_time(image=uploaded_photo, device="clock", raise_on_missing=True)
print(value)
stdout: 8:49
